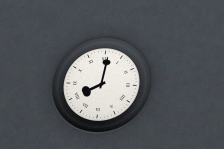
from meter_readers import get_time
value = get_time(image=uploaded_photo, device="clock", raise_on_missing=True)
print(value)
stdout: 8:01
